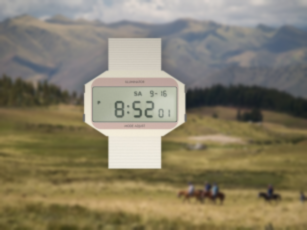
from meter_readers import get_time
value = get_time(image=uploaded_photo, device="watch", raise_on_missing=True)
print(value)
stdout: 8:52
